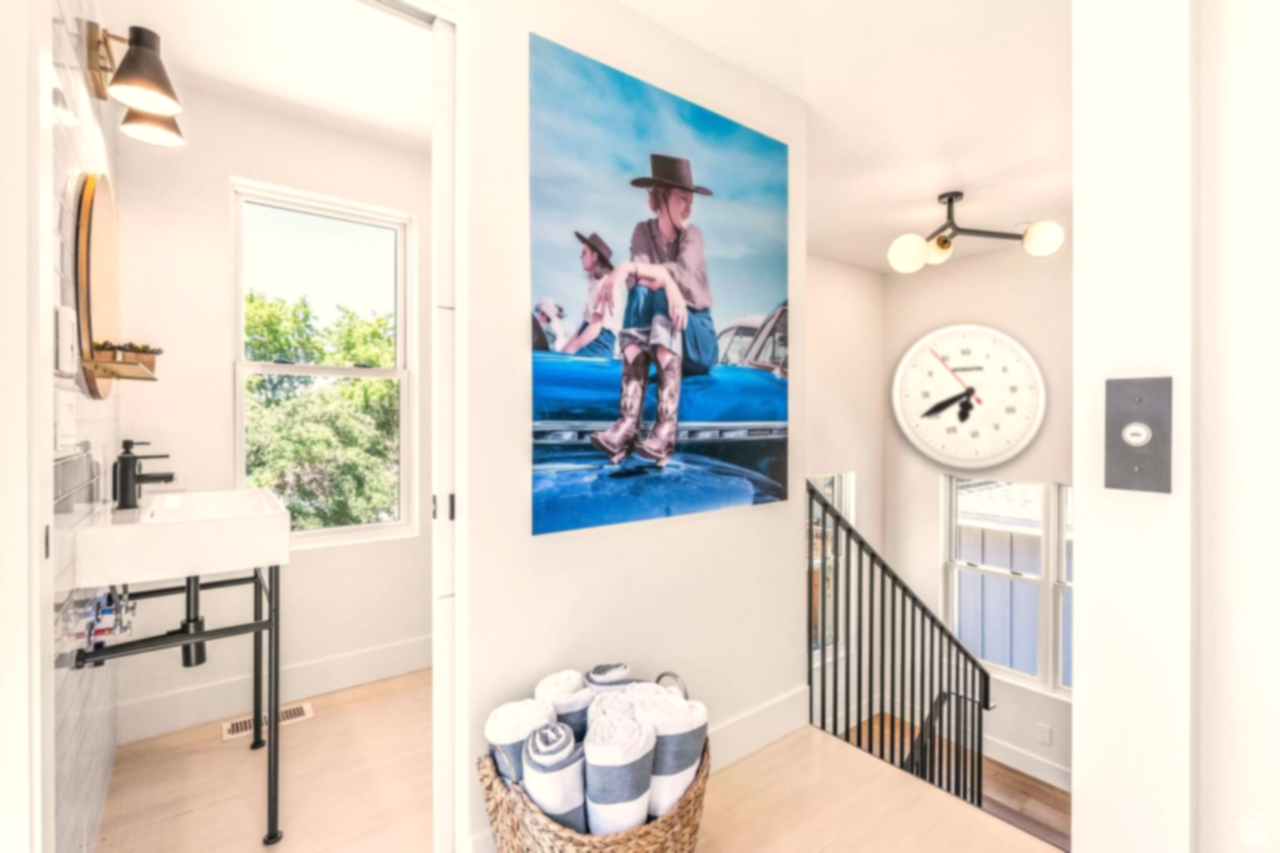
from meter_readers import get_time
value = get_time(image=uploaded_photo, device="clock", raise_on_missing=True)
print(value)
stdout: 6:40:54
